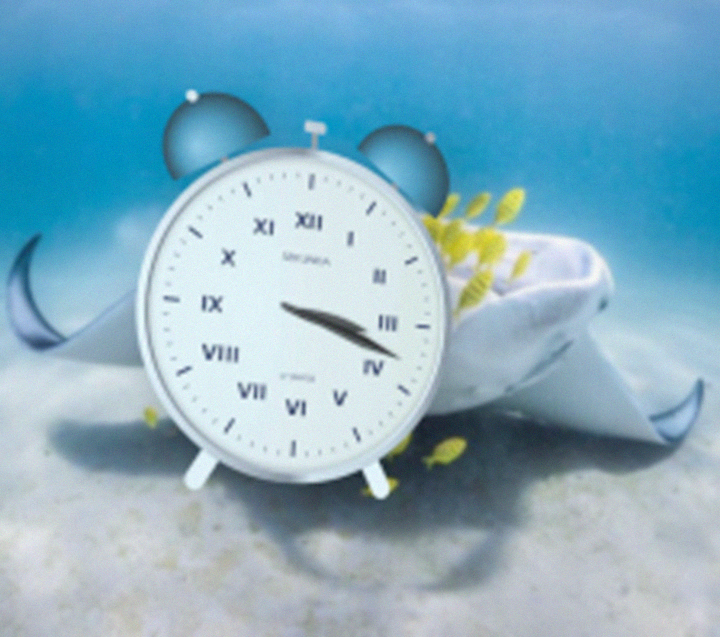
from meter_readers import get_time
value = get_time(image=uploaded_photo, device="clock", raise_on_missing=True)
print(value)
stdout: 3:18
